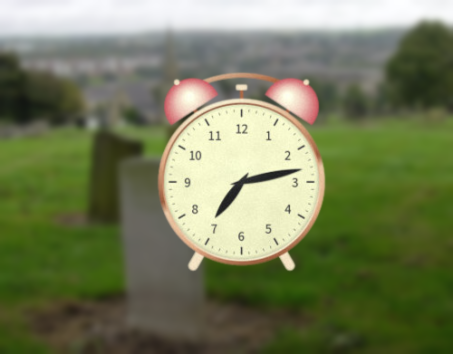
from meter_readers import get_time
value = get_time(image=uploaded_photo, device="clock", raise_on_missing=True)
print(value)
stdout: 7:13
